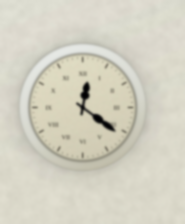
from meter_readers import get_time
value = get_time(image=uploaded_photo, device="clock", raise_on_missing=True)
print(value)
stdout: 12:21
